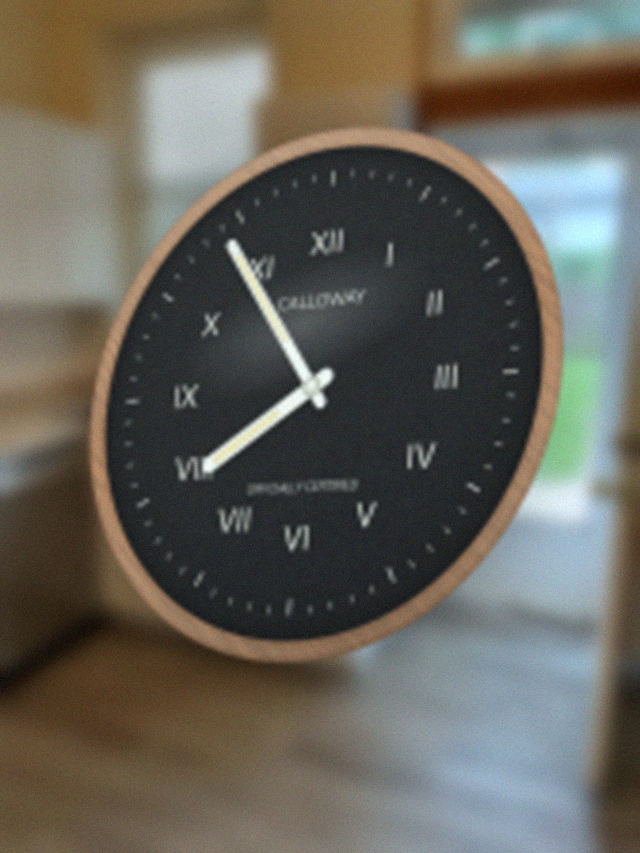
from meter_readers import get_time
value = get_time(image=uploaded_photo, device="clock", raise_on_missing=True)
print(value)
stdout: 7:54
